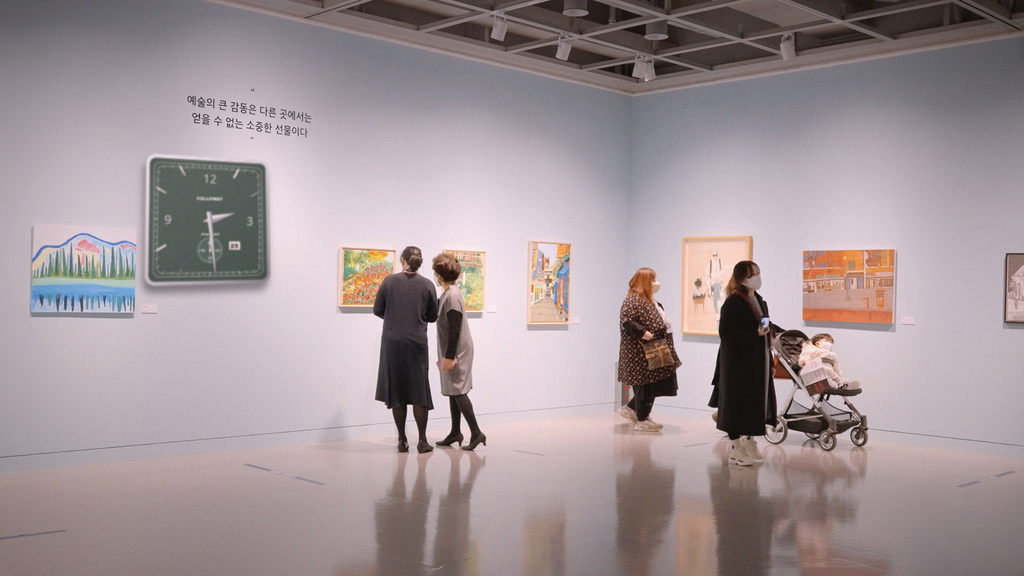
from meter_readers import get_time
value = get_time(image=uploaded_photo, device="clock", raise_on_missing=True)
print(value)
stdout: 2:29
